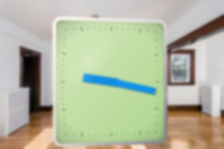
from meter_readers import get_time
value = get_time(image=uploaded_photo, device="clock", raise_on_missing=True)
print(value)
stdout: 9:17
